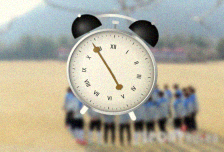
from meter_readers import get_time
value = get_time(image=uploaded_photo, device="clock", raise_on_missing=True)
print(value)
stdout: 4:54
